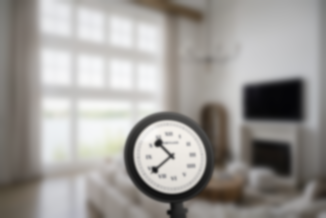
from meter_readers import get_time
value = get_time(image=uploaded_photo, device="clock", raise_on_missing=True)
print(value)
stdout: 10:39
